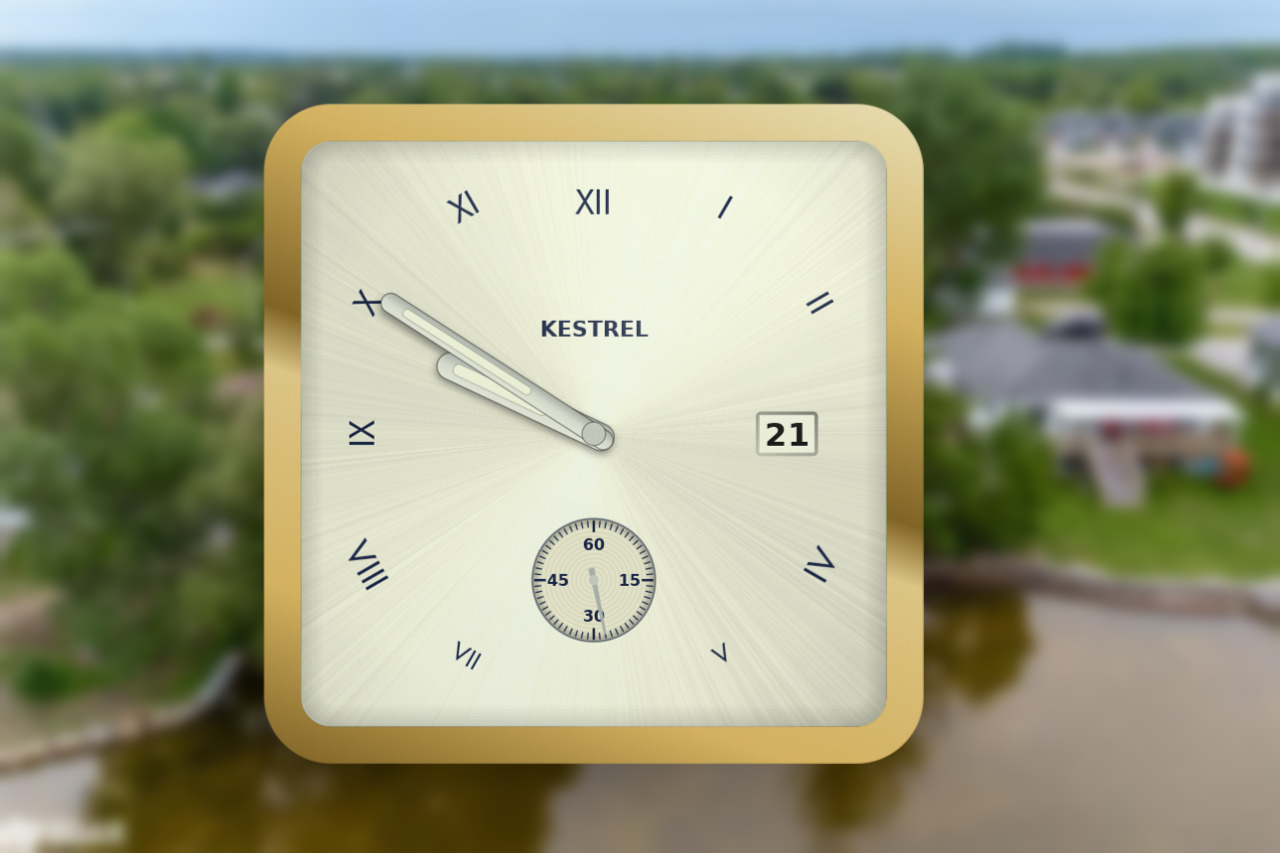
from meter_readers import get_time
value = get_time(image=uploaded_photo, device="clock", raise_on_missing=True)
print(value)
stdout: 9:50:28
